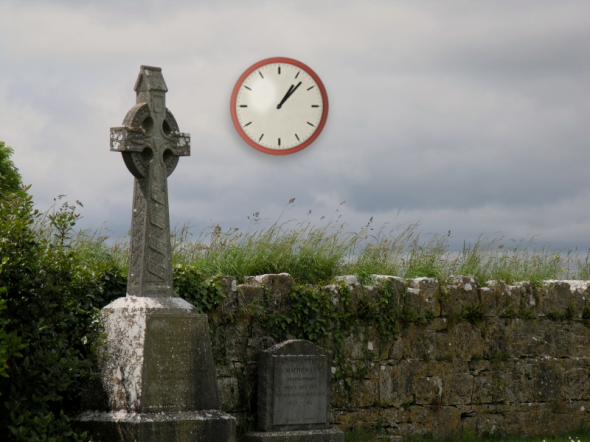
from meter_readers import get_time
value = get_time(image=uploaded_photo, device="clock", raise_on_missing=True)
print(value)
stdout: 1:07
